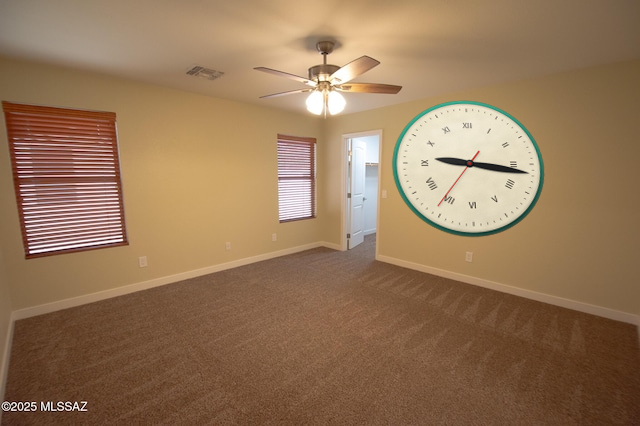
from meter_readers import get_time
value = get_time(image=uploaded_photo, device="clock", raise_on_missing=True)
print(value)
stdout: 9:16:36
